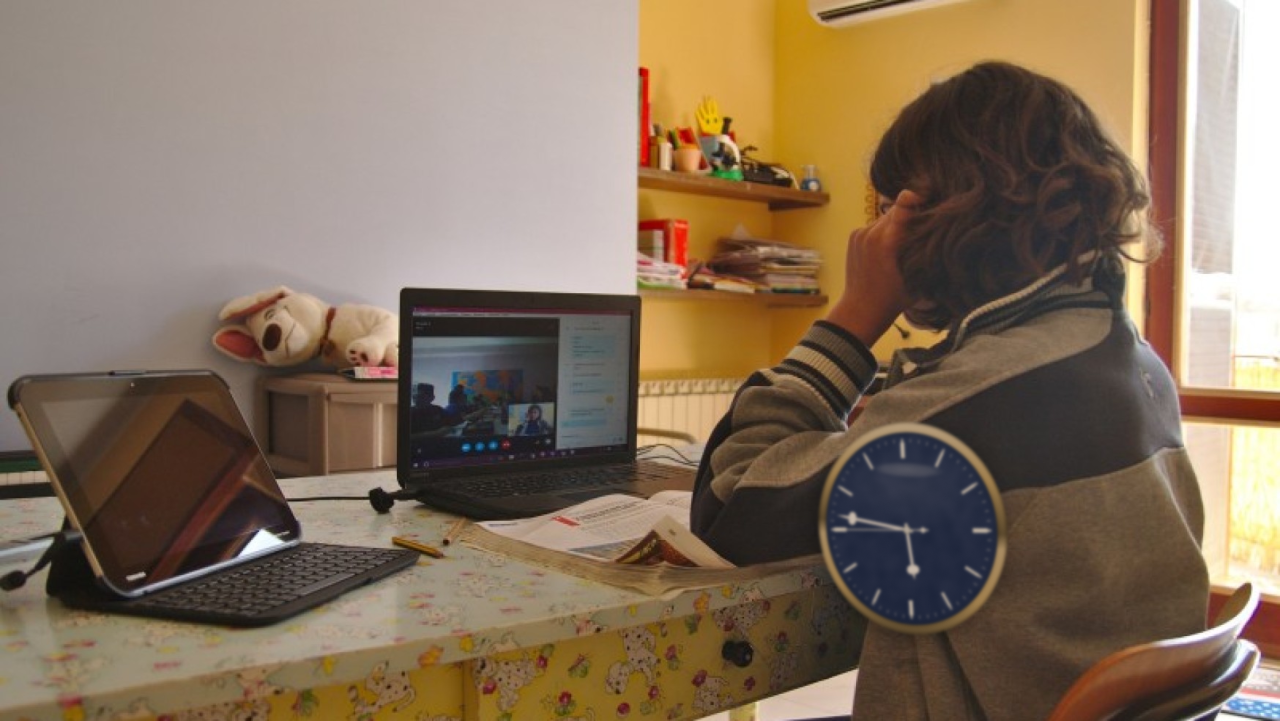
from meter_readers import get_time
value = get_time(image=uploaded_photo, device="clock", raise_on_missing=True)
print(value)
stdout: 5:46:45
